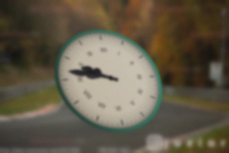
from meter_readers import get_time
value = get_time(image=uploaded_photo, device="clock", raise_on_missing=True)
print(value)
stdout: 9:47
